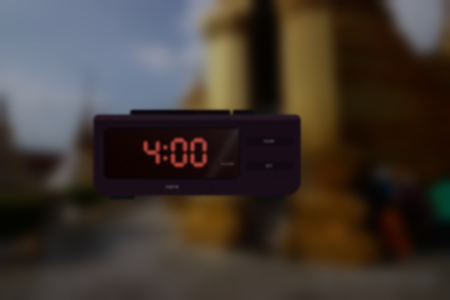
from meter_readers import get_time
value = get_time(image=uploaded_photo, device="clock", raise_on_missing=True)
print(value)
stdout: 4:00
